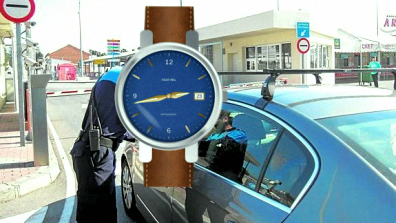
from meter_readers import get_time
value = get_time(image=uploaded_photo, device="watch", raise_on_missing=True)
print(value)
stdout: 2:43
